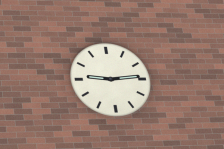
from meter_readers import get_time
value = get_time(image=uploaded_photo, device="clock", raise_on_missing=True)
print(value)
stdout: 9:14
